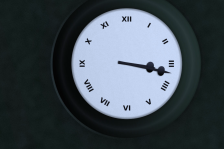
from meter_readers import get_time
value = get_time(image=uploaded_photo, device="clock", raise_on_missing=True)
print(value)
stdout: 3:17
